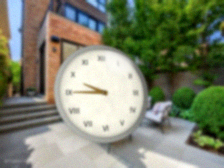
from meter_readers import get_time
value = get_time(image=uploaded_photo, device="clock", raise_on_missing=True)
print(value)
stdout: 9:45
